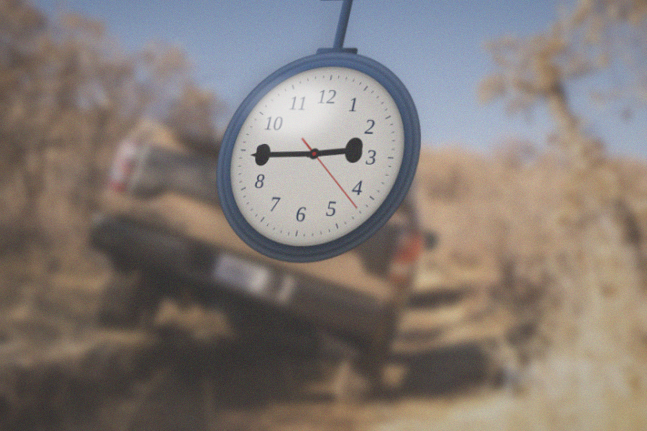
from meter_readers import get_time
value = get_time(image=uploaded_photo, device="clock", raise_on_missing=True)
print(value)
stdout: 2:44:22
